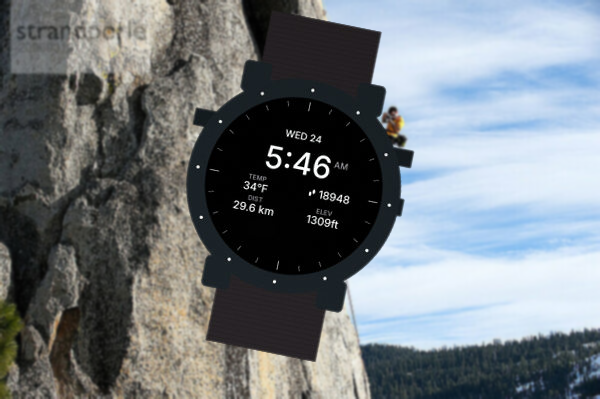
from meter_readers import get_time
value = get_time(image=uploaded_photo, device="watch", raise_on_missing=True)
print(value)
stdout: 5:46
